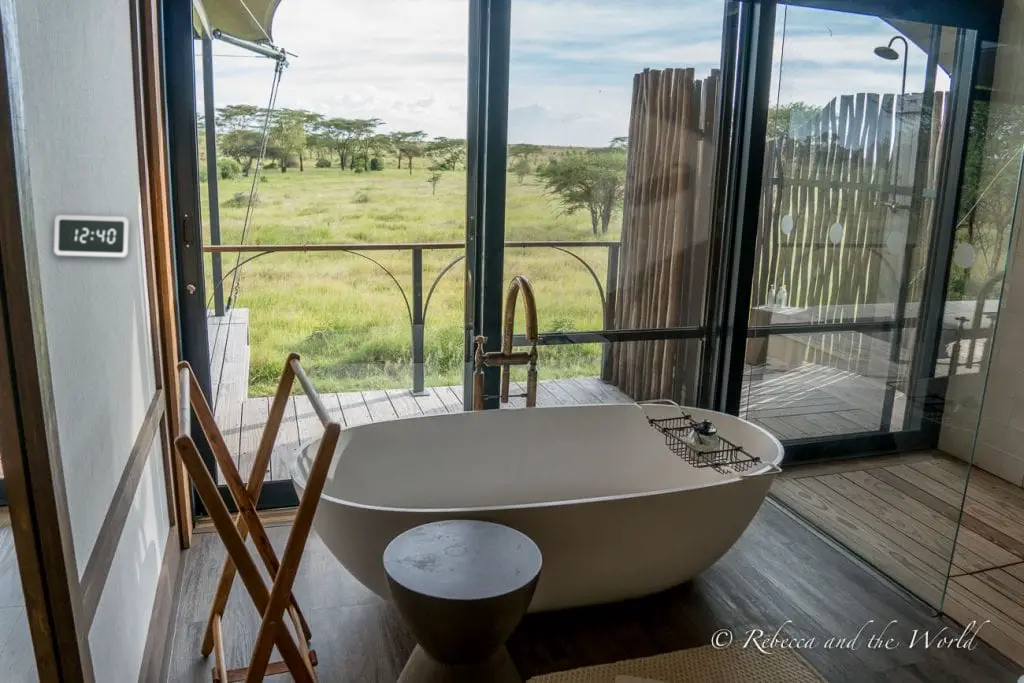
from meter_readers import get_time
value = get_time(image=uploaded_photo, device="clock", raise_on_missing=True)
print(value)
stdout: 12:40
